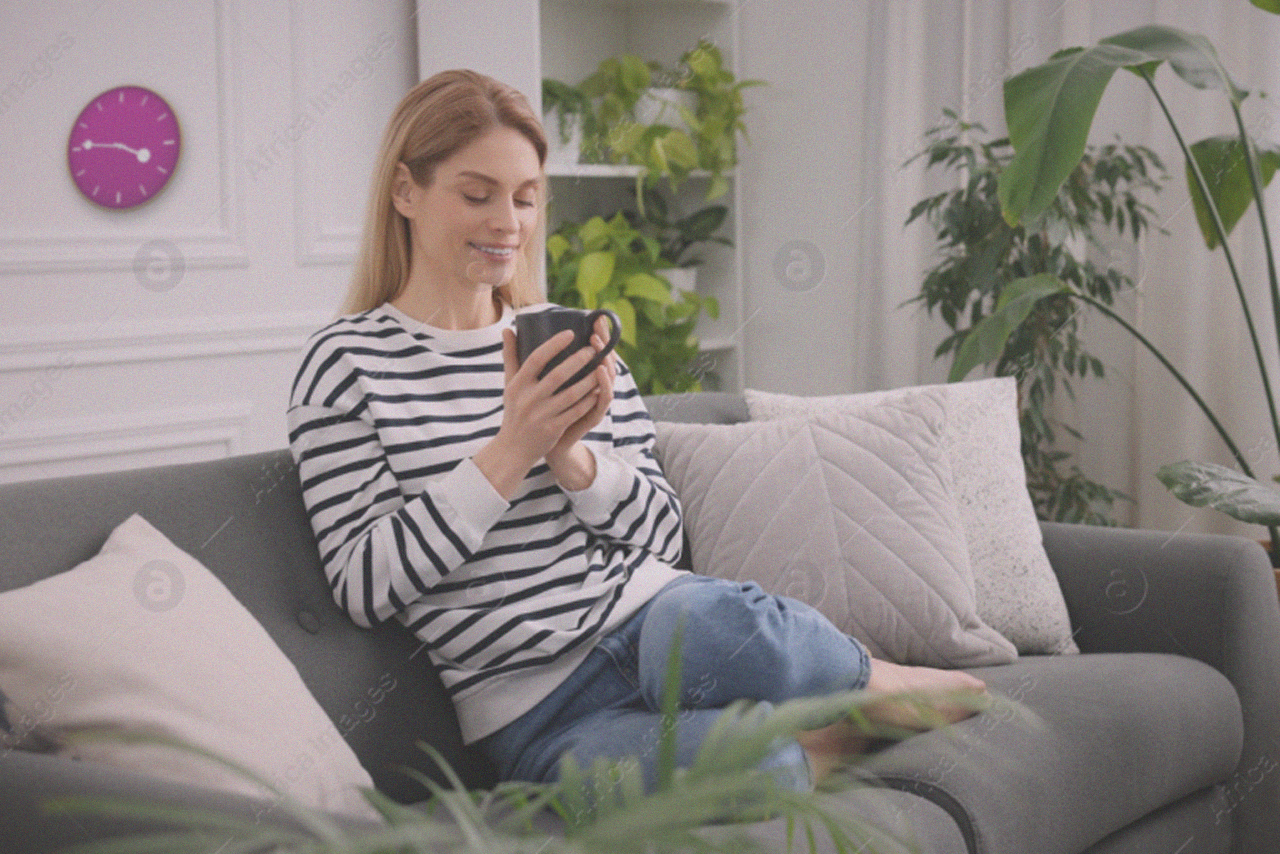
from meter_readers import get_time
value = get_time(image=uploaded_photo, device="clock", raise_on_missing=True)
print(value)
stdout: 3:46
